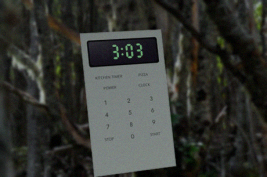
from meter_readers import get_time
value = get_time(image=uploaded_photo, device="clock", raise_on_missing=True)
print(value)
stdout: 3:03
